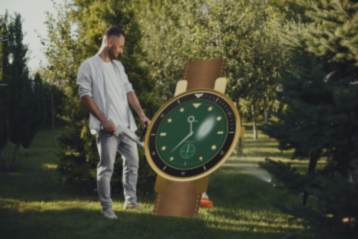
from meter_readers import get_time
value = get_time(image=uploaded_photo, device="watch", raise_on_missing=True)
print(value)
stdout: 11:37
